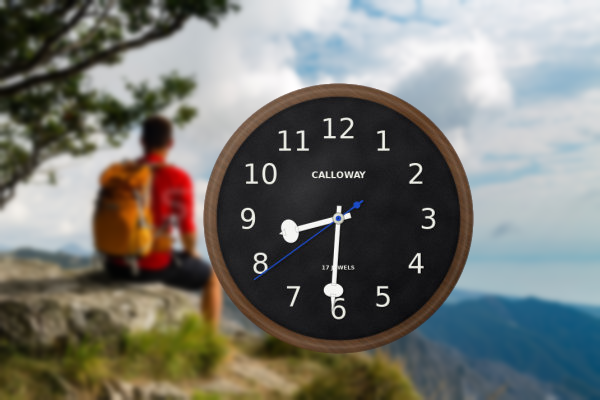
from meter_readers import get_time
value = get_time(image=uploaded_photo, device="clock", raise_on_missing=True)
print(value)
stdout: 8:30:39
